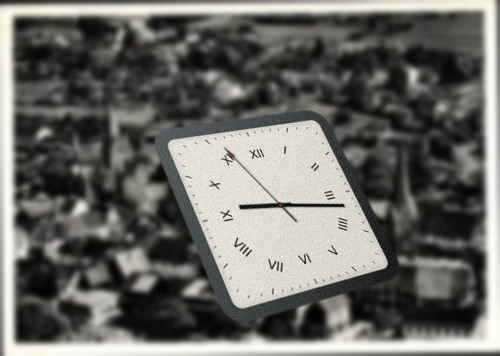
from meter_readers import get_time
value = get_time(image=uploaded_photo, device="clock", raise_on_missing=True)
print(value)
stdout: 9:16:56
